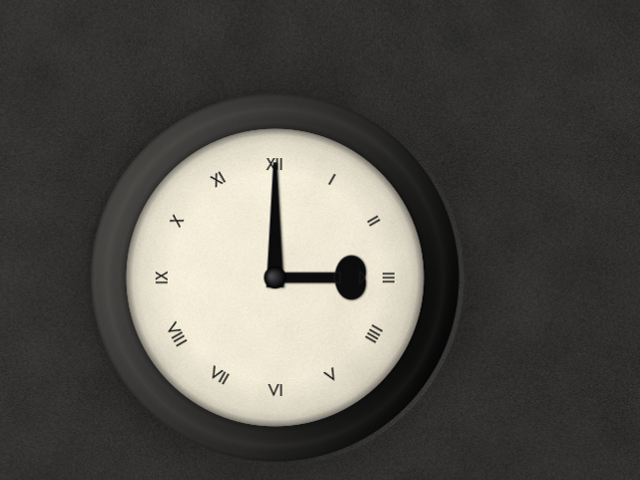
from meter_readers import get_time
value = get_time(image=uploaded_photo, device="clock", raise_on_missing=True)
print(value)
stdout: 3:00
